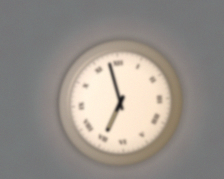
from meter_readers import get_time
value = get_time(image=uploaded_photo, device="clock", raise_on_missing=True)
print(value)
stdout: 6:58
